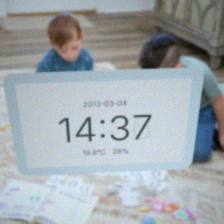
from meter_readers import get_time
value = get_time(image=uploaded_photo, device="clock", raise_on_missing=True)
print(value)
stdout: 14:37
